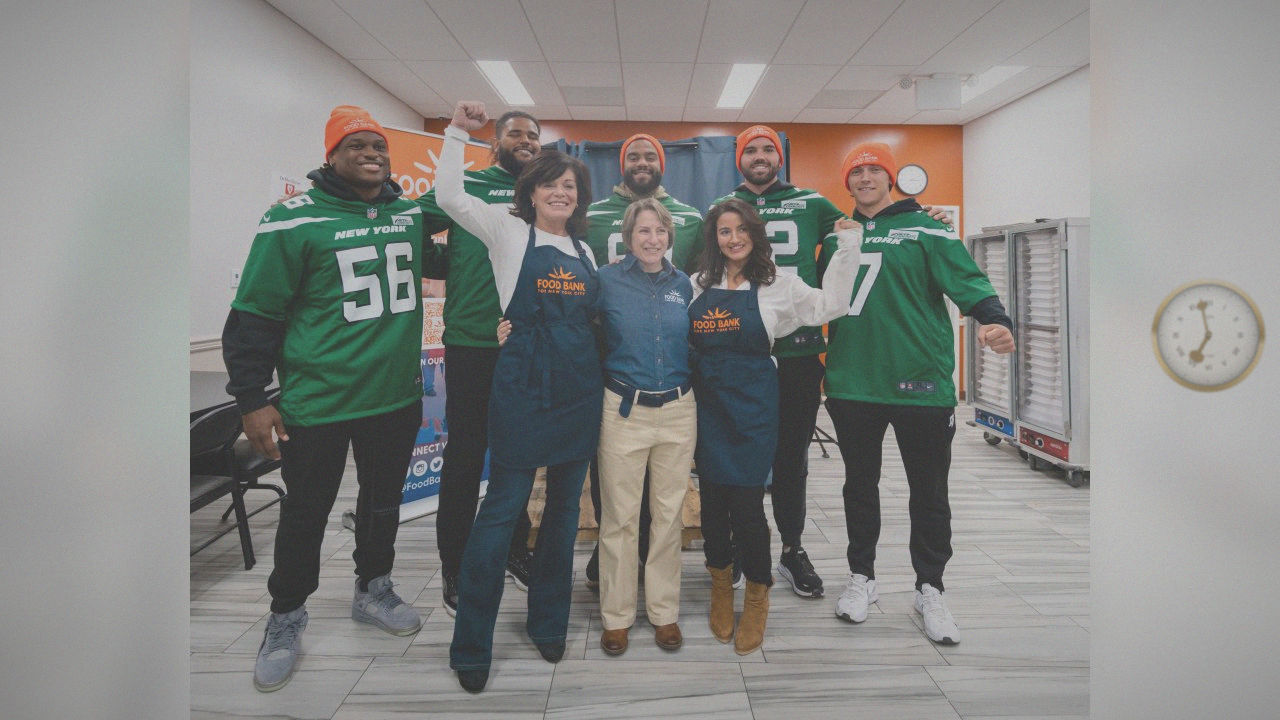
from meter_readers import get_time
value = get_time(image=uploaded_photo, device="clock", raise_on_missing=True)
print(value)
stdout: 6:58
